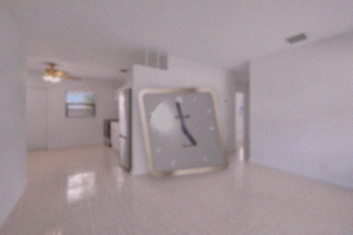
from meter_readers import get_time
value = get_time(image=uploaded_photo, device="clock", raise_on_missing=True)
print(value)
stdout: 4:59
